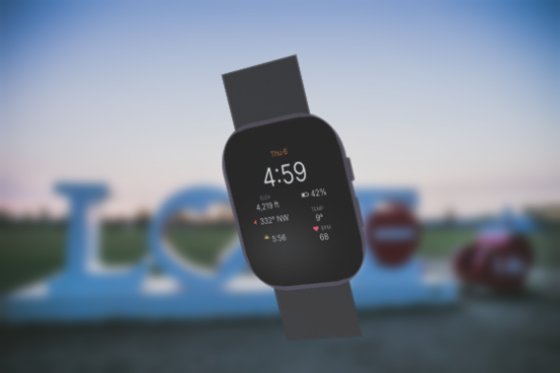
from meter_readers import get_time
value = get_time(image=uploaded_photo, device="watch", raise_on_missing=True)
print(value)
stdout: 4:59
